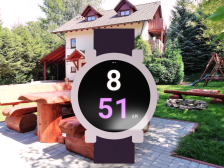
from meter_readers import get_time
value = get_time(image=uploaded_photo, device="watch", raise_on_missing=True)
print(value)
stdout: 8:51
